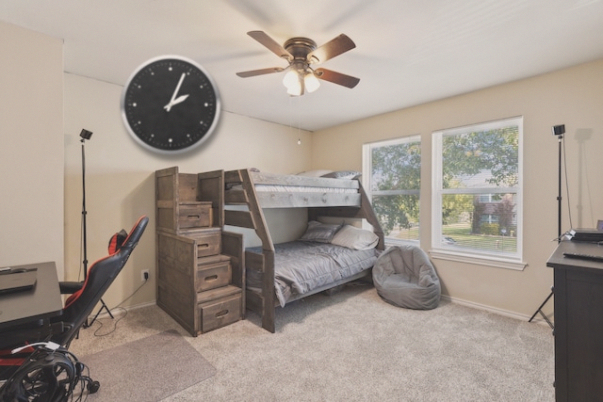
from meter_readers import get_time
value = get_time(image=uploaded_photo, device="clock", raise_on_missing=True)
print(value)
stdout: 2:04
